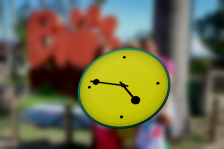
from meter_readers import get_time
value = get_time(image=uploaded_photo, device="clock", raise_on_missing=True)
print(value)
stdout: 4:47
